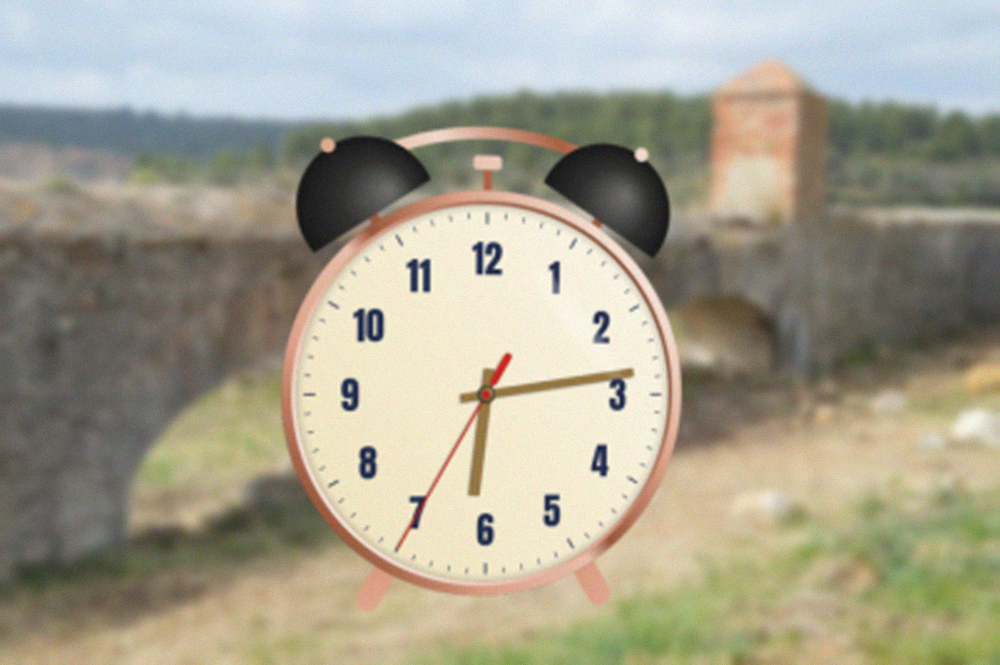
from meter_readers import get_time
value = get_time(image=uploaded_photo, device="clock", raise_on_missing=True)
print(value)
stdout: 6:13:35
